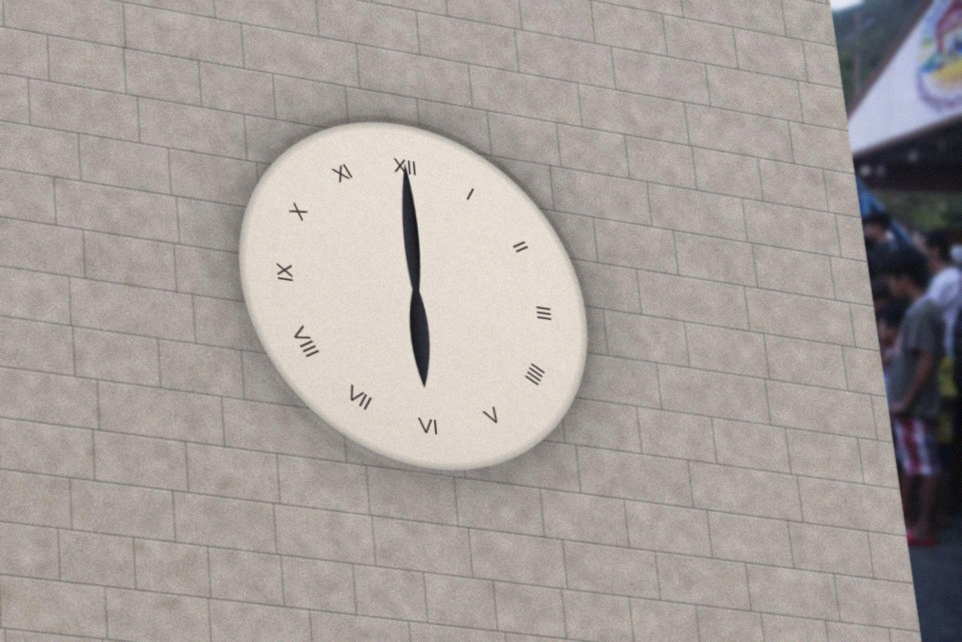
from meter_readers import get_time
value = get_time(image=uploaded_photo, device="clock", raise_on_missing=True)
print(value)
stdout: 6:00
